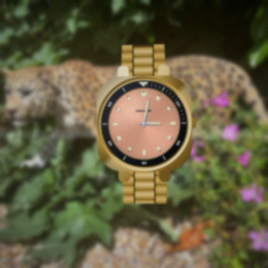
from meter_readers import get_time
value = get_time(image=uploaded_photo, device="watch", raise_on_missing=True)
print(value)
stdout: 3:02
